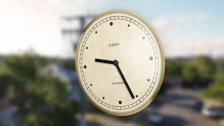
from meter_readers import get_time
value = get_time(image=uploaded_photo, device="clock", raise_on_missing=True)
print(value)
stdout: 9:26
